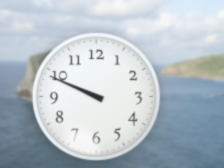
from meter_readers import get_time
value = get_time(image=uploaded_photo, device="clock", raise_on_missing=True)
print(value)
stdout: 9:49
